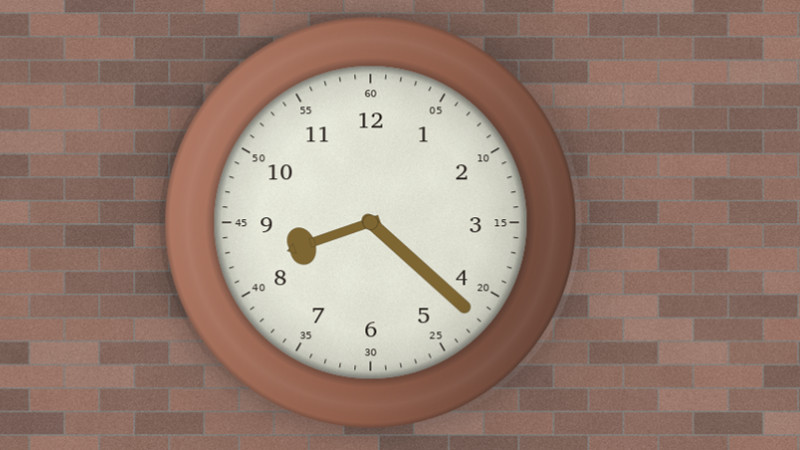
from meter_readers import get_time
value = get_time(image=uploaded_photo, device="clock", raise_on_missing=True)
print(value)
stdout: 8:22
